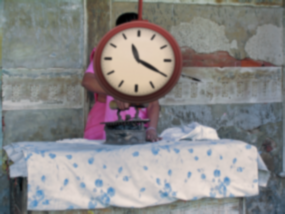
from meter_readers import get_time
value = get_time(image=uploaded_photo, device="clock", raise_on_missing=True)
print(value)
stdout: 11:20
